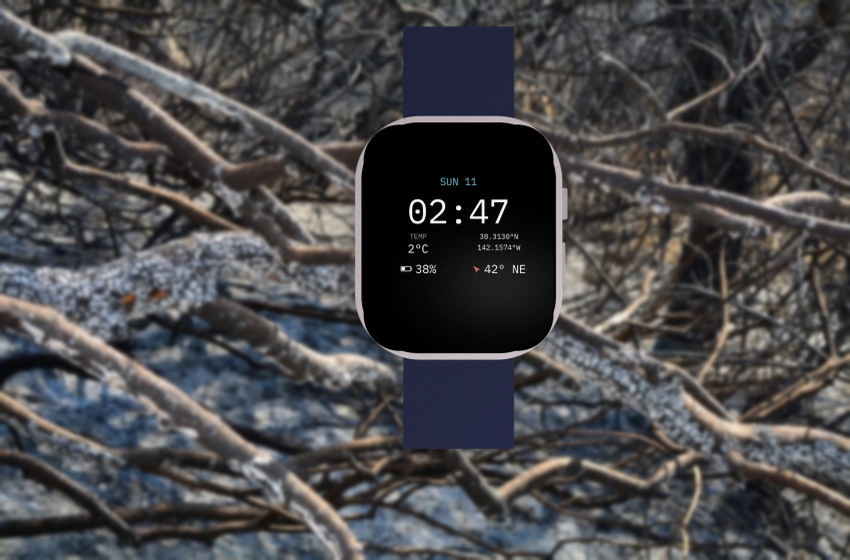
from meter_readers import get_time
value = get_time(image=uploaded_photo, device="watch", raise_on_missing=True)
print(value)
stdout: 2:47
